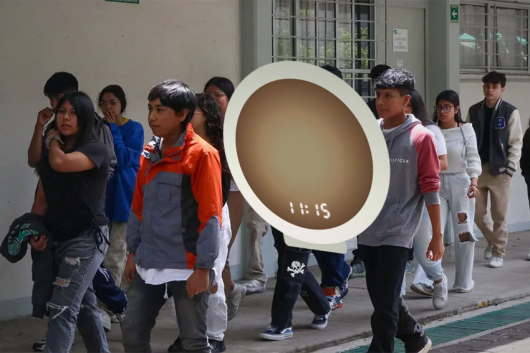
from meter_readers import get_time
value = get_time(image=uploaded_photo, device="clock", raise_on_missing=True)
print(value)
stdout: 11:15
